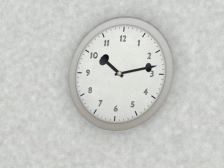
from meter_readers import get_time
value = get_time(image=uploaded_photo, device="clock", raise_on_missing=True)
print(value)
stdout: 10:13
